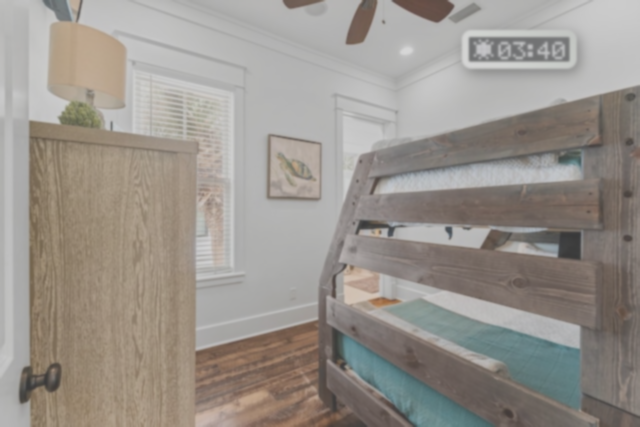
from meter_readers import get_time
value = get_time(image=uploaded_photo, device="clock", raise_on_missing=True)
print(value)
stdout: 3:40
